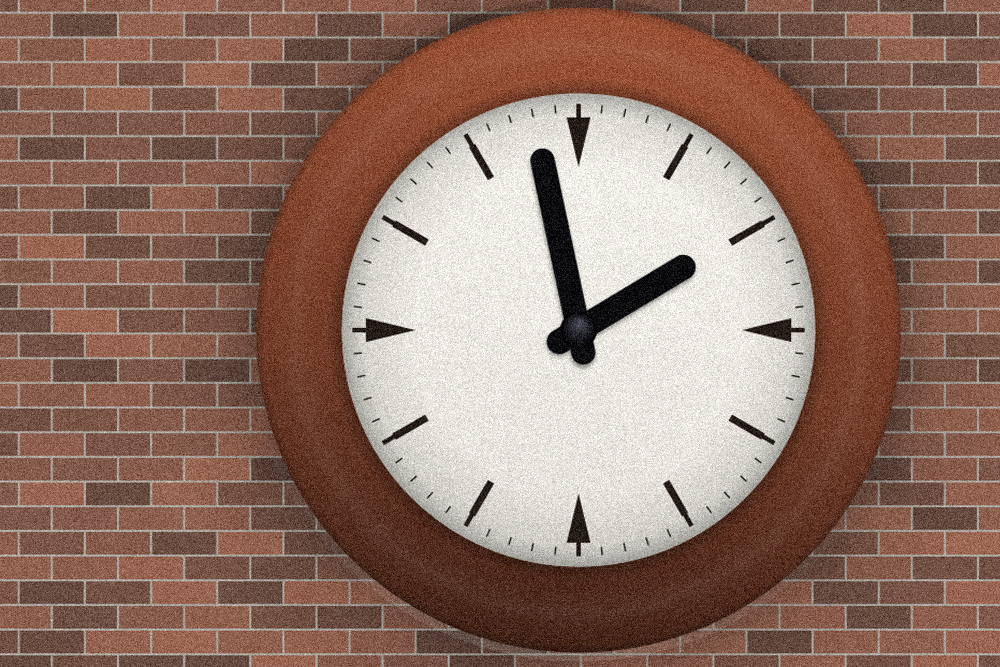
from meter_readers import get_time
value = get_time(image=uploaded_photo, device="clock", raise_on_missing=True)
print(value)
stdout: 1:58
